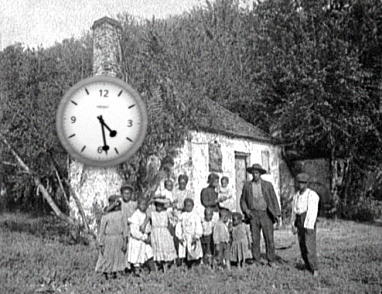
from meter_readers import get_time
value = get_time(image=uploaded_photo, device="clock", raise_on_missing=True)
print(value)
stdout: 4:28
